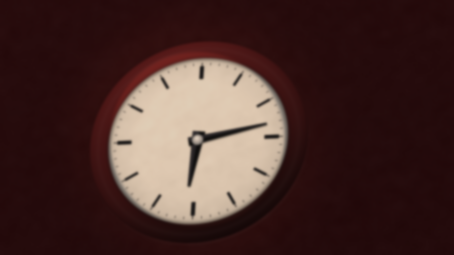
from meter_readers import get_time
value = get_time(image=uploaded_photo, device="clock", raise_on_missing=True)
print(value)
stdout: 6:13
